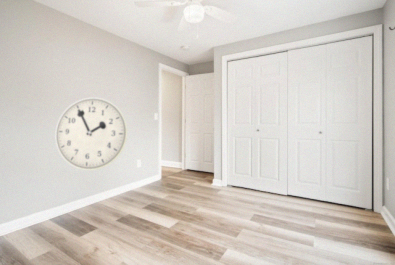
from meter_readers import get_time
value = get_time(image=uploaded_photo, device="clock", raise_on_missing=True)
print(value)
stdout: 1:55
